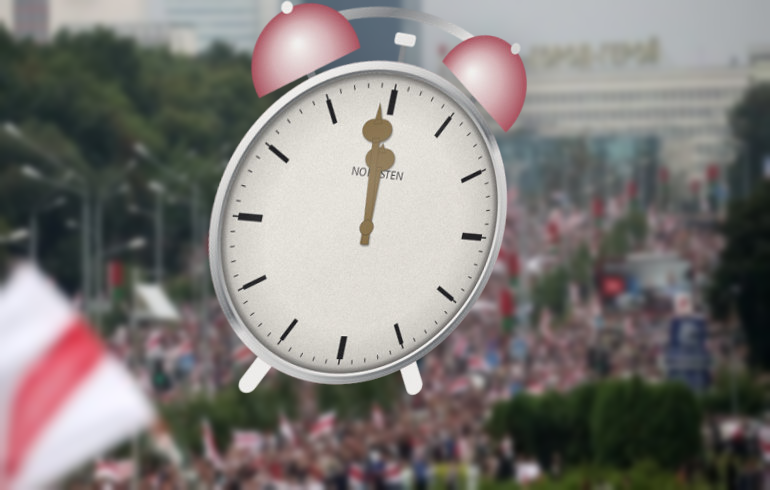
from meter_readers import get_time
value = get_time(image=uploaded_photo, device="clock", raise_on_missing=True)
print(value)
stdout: 11:59
